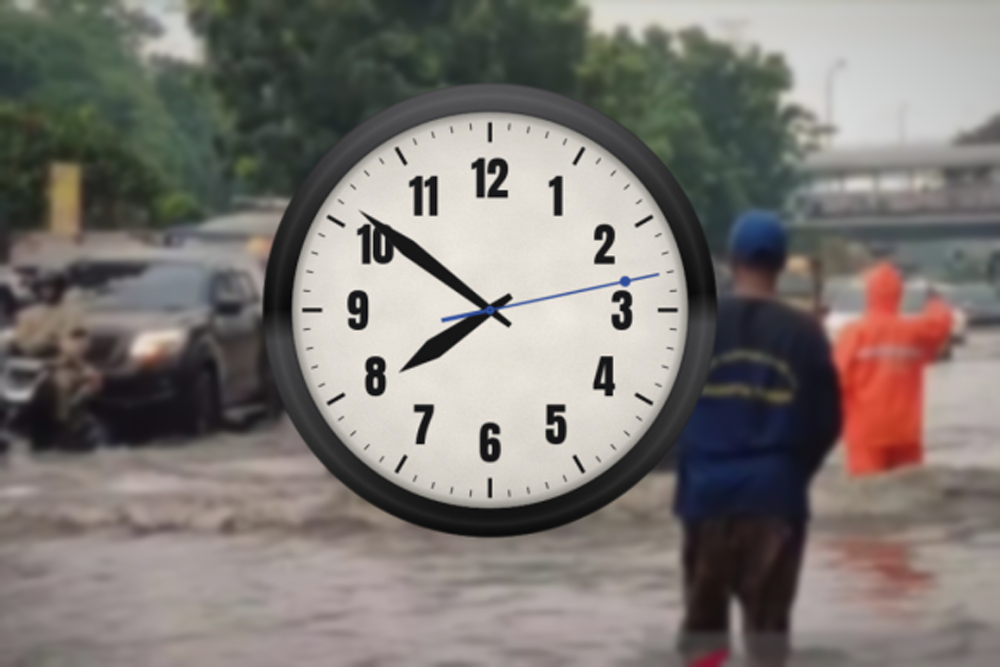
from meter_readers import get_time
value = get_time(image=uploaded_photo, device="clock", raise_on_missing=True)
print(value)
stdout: 7:51:13
